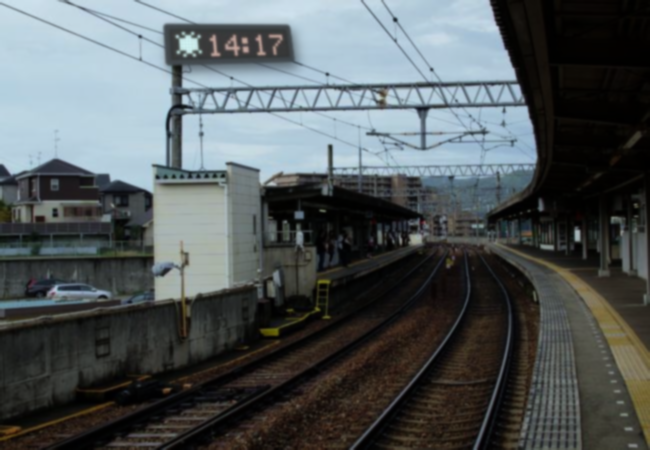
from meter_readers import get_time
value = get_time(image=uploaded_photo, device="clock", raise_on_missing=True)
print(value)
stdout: 14:17
